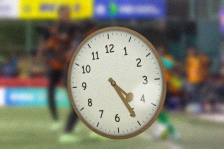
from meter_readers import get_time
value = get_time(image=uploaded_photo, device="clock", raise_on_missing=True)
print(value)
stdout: 4:25
